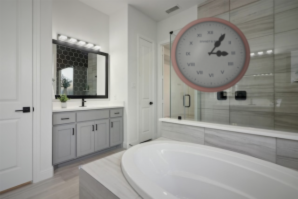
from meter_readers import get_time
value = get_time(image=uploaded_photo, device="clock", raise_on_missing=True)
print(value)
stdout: 3:06
